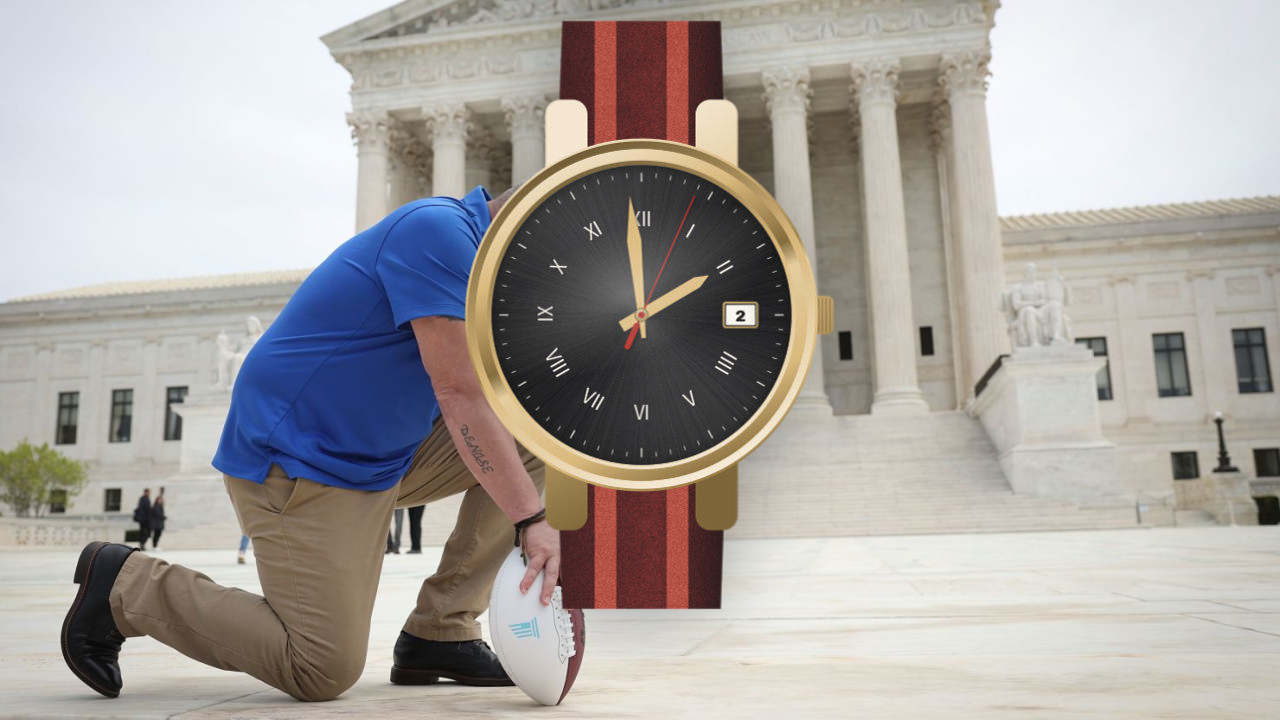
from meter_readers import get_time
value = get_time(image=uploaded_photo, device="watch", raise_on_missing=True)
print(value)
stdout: 1:59:04
